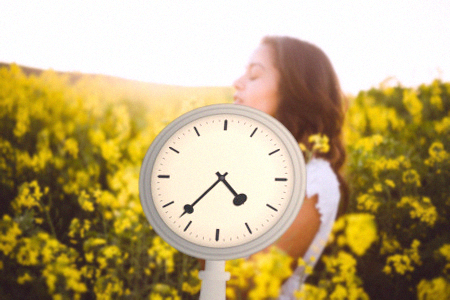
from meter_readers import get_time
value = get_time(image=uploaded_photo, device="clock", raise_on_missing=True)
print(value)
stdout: 4:37
